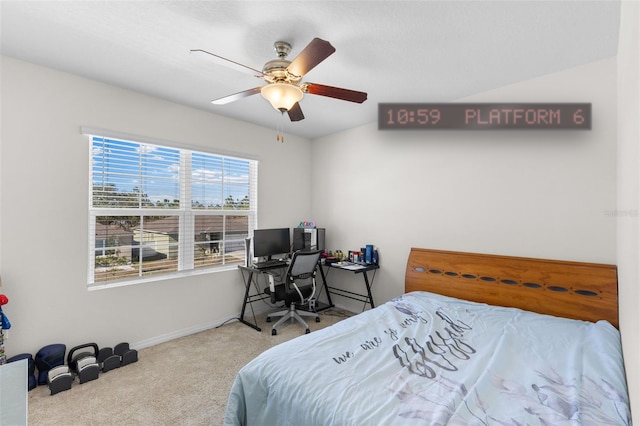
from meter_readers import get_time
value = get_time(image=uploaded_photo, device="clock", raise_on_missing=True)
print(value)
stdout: 10:59
